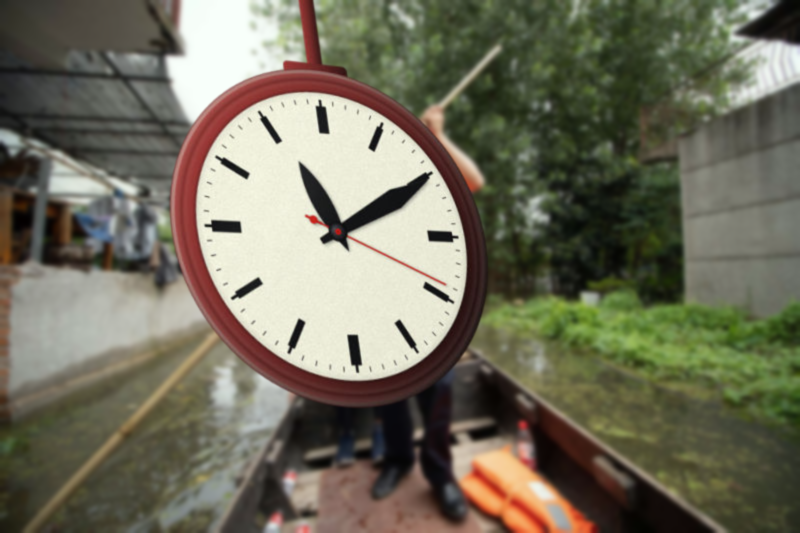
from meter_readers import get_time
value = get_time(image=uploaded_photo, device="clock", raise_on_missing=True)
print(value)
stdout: 11:10:19
